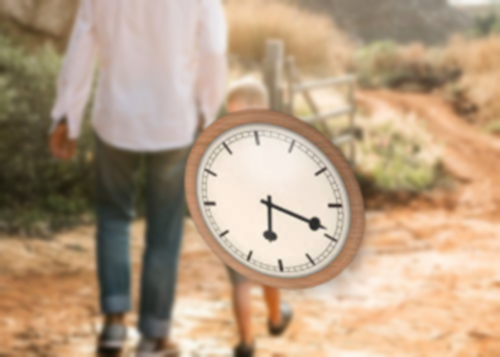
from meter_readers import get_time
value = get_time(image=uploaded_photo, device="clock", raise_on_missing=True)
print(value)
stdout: 6:19
